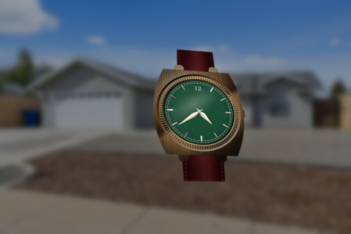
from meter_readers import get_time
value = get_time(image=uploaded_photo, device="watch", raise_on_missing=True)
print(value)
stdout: 4:39
